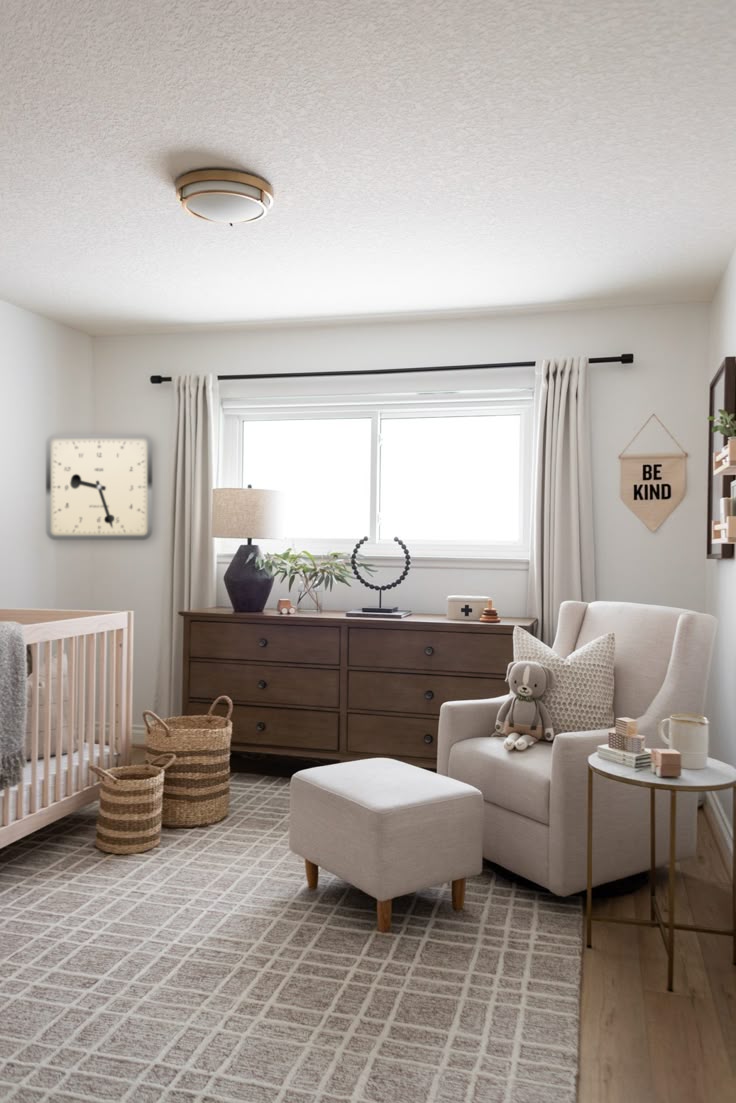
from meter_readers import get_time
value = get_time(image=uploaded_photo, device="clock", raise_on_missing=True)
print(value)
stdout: 9:27
